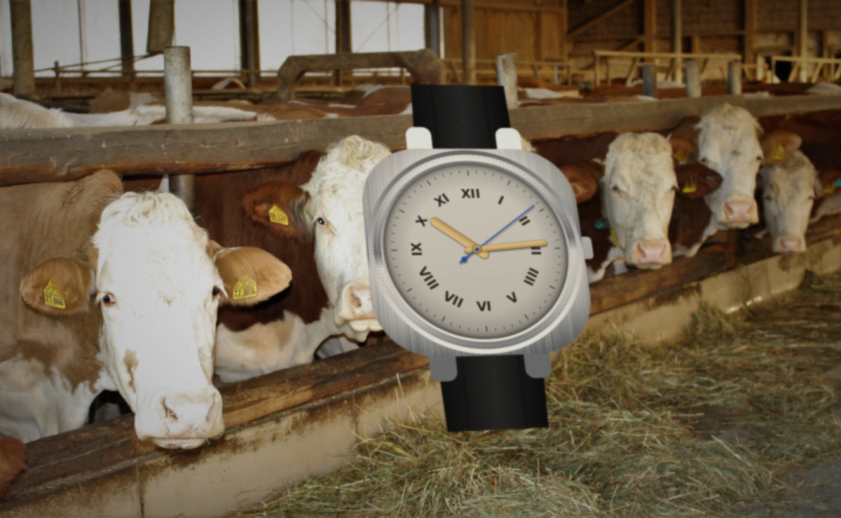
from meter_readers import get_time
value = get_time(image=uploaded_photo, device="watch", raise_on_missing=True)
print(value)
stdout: 10:14:09
